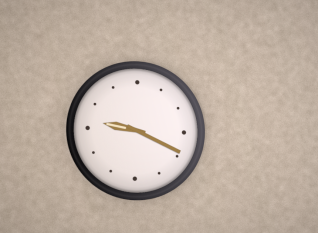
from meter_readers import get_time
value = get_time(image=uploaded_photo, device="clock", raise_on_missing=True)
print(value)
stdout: 9:19
